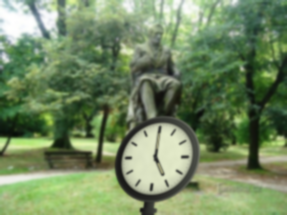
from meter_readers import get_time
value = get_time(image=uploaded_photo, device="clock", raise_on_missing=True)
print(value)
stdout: 5:00
